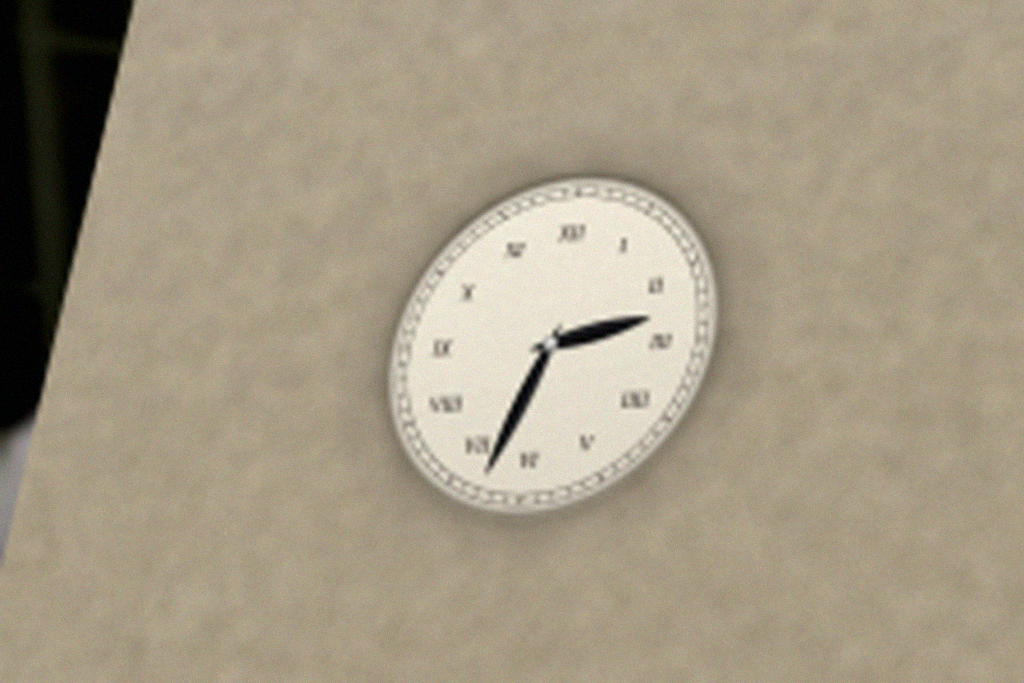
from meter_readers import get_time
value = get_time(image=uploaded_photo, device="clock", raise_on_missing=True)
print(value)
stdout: 2:33
